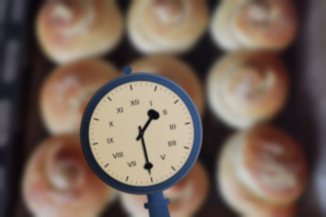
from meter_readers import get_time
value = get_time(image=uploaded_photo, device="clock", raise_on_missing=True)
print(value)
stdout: 1:30
